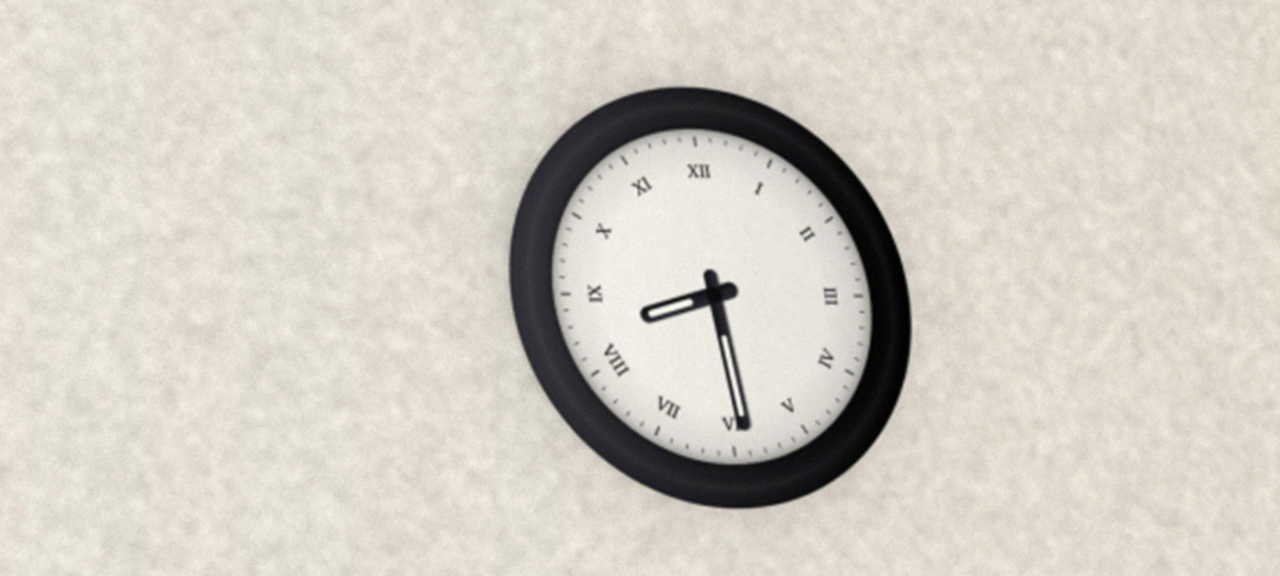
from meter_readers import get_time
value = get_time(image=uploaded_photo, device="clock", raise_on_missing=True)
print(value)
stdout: 8:29
